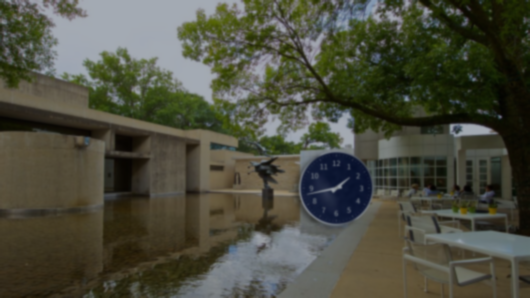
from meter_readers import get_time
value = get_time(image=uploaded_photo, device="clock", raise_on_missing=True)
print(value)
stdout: 1:43
